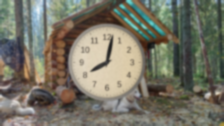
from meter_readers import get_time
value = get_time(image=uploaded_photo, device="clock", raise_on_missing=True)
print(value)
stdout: 8:02
